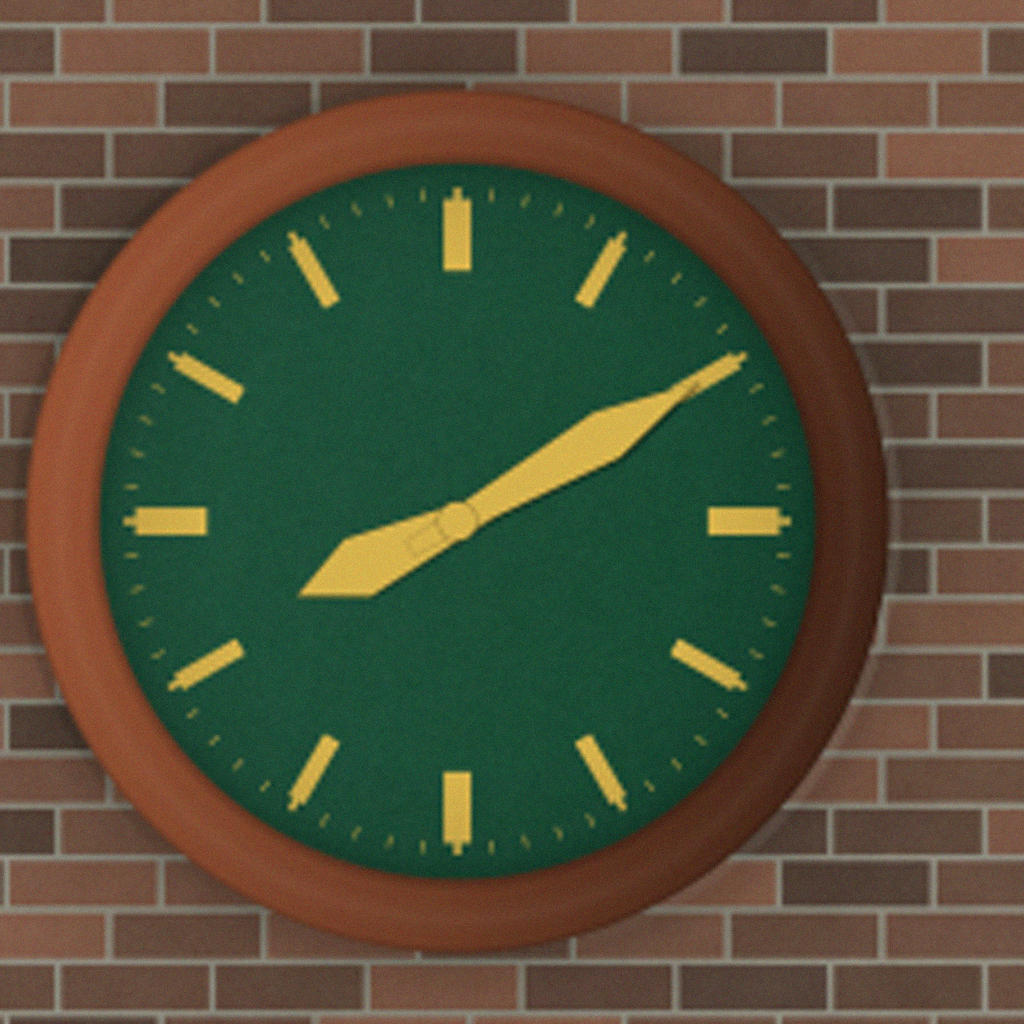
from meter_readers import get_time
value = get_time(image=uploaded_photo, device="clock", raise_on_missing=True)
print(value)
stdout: 8:10
